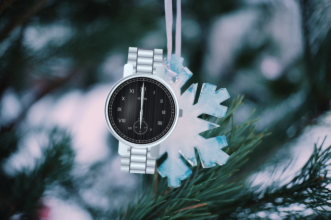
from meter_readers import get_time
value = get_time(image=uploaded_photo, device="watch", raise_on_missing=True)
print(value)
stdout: 6:00
